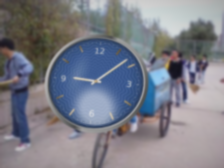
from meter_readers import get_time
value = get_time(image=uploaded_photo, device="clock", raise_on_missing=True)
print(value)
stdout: 9:08
